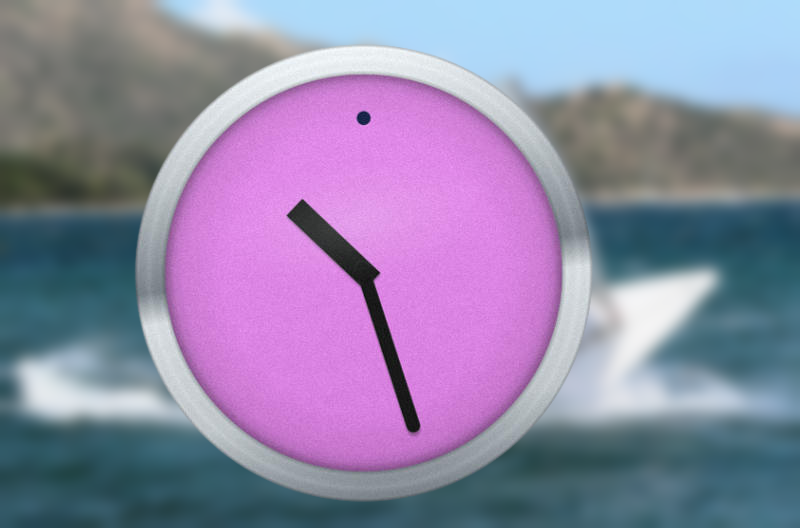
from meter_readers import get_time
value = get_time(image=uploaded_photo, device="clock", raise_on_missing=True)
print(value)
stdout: 10:27
